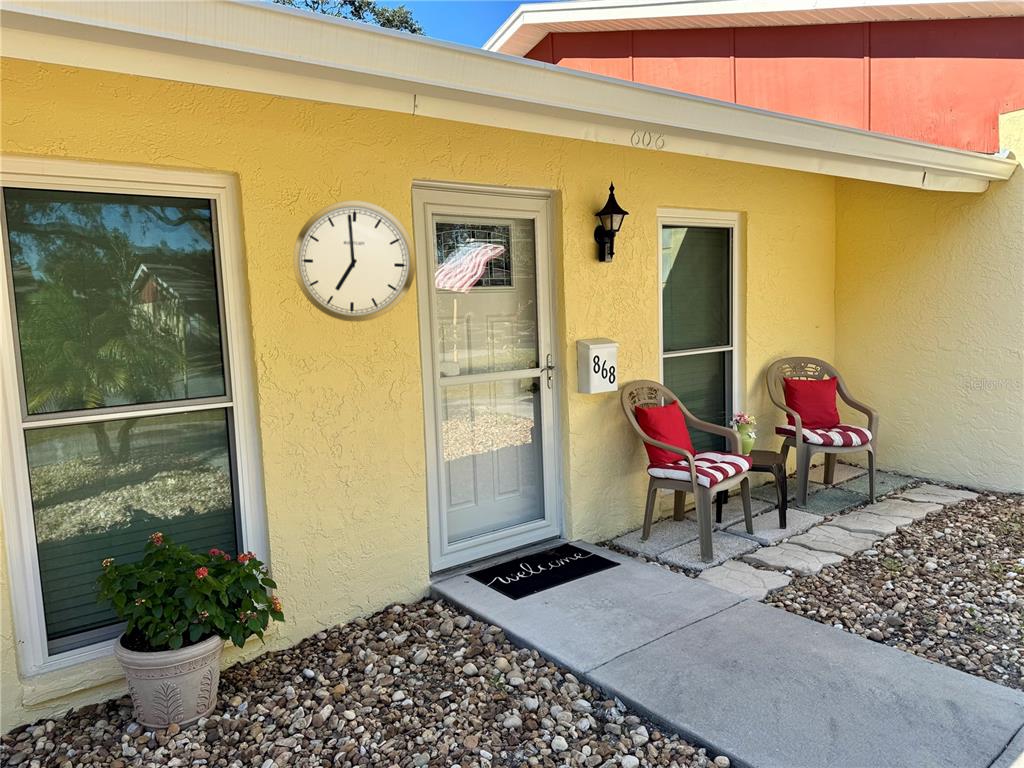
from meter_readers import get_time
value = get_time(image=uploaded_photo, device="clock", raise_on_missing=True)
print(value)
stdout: 6:59
